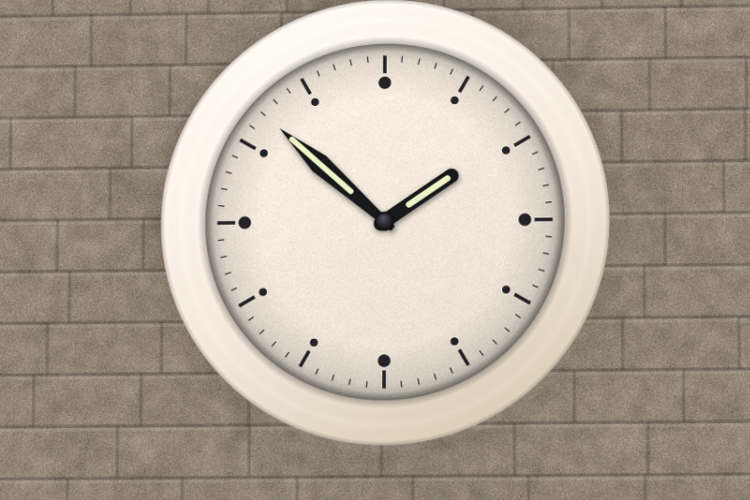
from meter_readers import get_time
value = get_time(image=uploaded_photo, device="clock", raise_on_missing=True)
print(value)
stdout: 1:52
